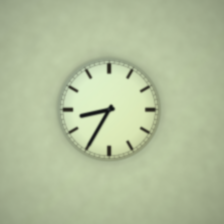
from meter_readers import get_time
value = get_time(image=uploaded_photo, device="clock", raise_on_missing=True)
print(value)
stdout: 8:35
